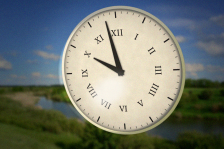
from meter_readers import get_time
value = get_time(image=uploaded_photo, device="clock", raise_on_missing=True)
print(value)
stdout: 9:58
